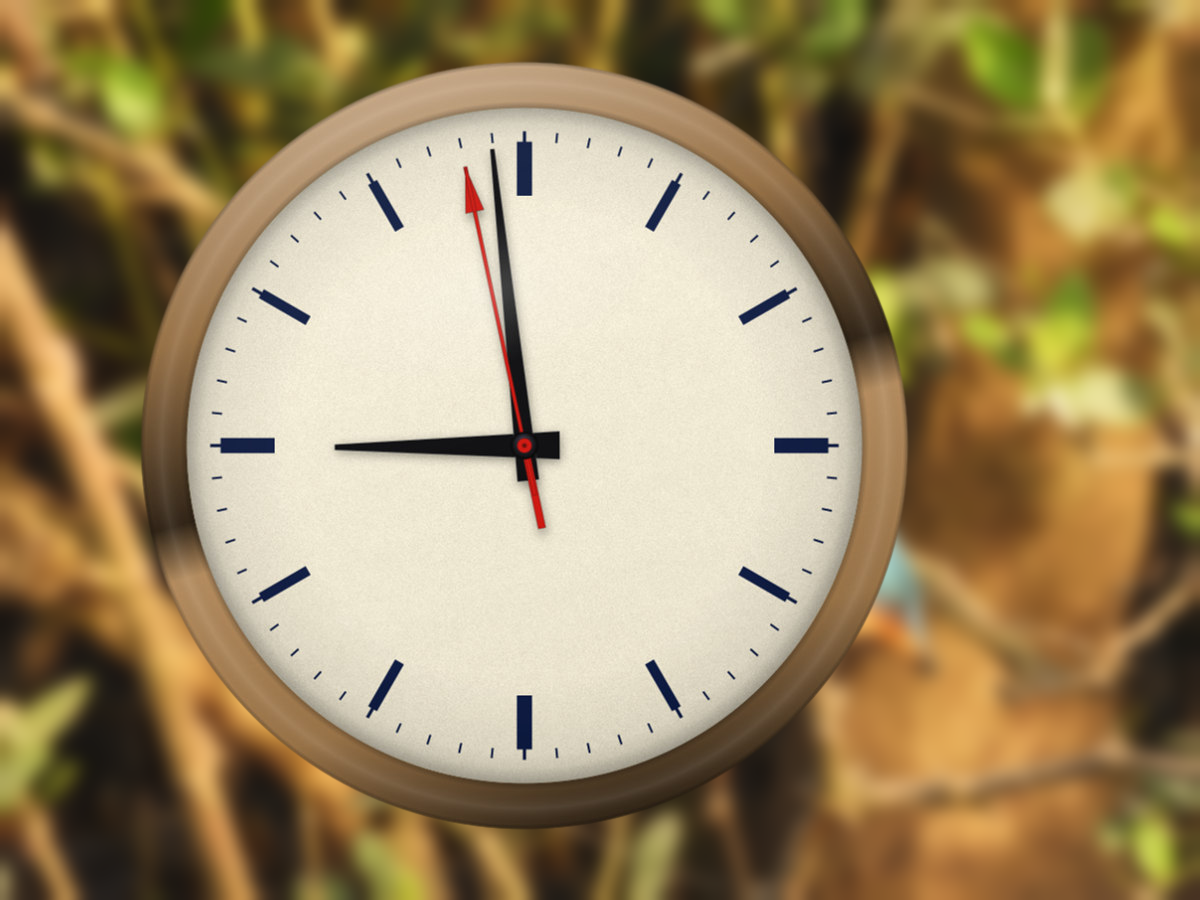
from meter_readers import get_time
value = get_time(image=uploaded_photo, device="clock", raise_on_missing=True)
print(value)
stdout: 8:58:58
